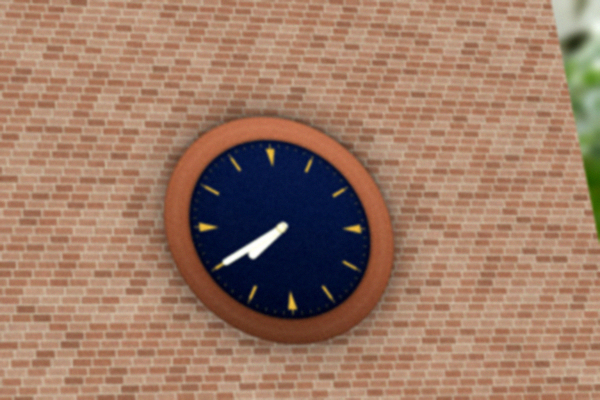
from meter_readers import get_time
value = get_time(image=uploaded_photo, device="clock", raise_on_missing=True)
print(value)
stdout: 7:40
